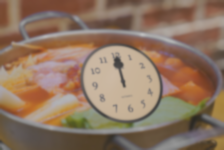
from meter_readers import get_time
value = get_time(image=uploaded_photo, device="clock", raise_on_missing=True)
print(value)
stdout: 12:00
